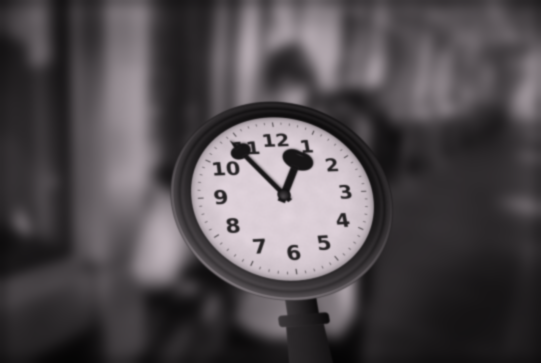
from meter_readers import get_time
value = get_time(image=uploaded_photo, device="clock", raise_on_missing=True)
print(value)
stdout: 12:54
